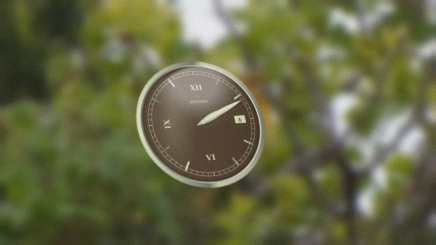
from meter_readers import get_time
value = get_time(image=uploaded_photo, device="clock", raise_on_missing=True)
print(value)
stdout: 2:11
